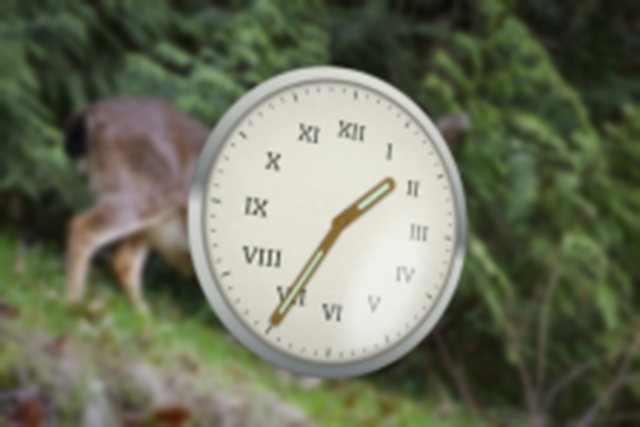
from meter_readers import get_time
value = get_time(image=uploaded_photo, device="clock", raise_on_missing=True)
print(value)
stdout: 1:35
